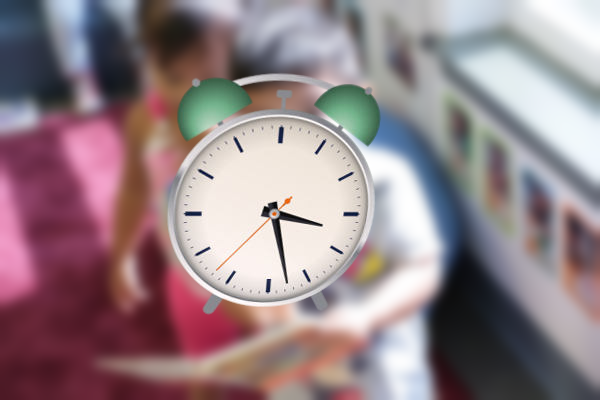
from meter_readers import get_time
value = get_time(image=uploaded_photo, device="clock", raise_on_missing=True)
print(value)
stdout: 3:27:37
